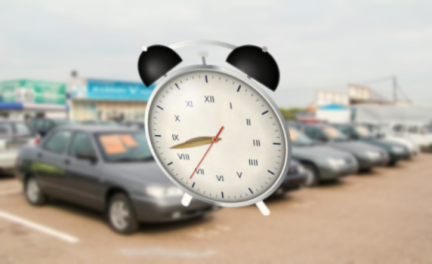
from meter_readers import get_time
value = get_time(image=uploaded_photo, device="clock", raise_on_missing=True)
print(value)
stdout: 8:42:36
